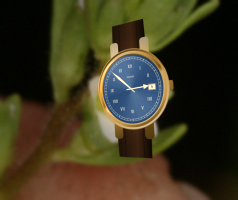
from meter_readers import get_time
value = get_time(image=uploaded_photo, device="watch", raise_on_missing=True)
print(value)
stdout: 2:52
